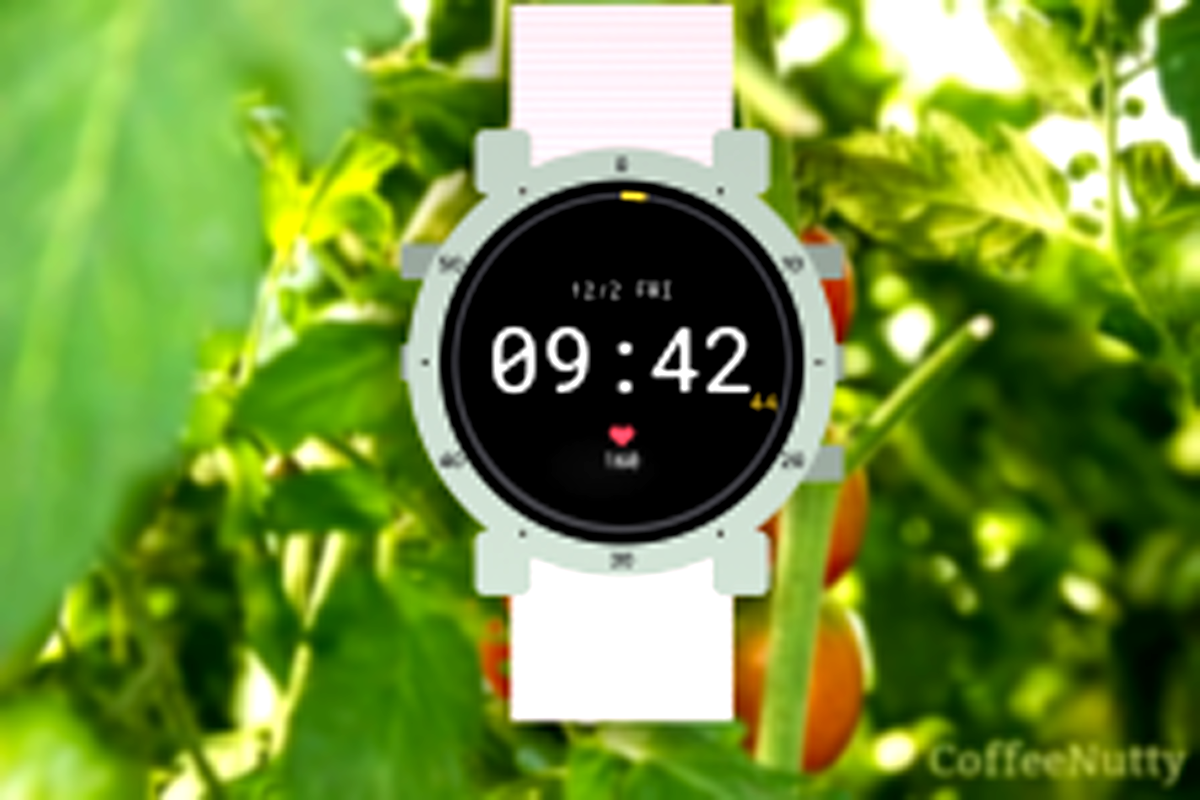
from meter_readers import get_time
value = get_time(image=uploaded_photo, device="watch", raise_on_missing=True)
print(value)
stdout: 9:42
